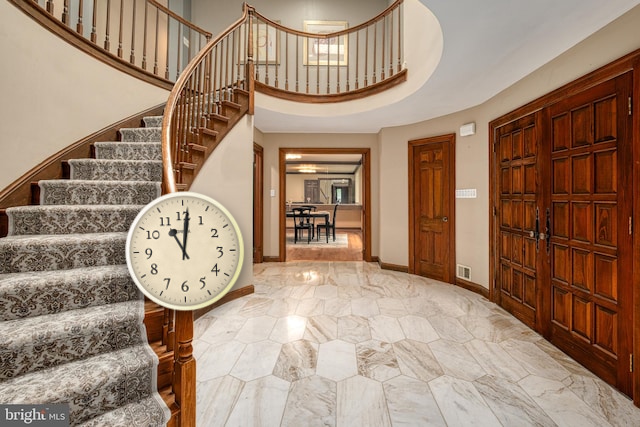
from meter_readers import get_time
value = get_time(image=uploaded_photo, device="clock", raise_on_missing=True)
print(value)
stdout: 11:01
